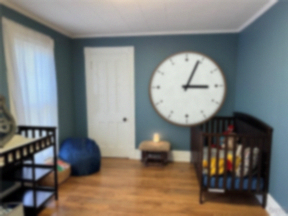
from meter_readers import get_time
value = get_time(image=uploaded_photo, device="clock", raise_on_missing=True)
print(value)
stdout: 3:04
